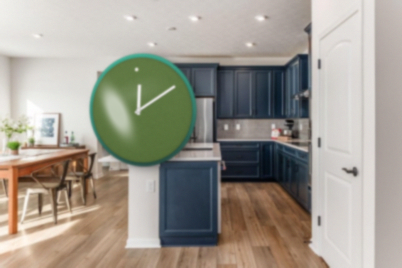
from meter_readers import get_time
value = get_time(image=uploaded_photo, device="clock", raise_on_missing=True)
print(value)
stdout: 12:10
